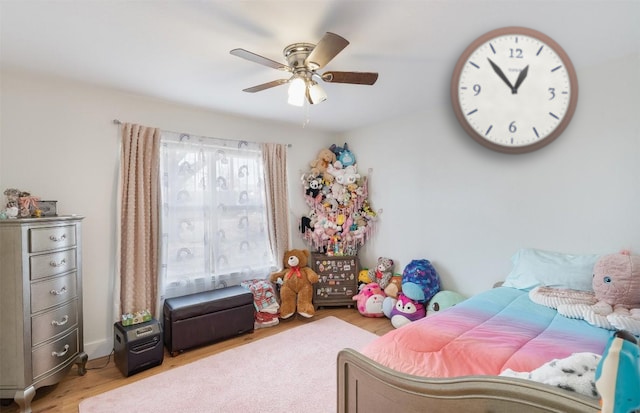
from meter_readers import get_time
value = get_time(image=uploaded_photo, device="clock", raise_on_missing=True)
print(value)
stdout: 12:53
